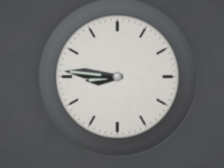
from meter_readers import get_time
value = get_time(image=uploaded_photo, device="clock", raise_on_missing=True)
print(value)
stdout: 8:46
